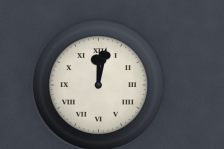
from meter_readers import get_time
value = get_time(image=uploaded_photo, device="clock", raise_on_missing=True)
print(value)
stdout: 12:02
